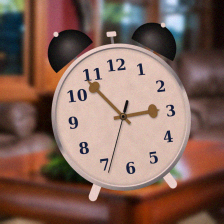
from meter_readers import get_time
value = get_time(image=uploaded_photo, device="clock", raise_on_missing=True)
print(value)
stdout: 2:53:34
